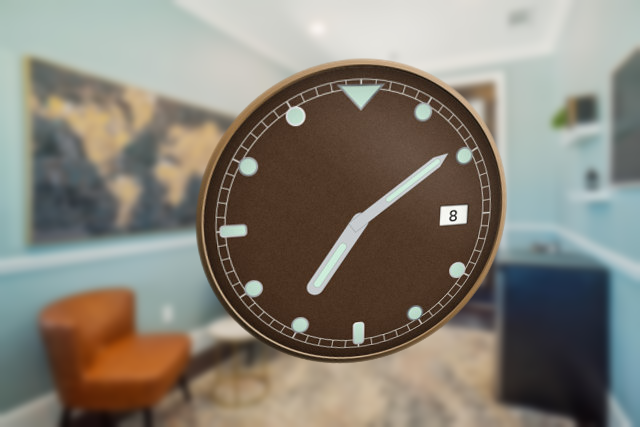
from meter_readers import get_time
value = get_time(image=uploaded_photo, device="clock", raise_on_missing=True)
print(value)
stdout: 7:09
